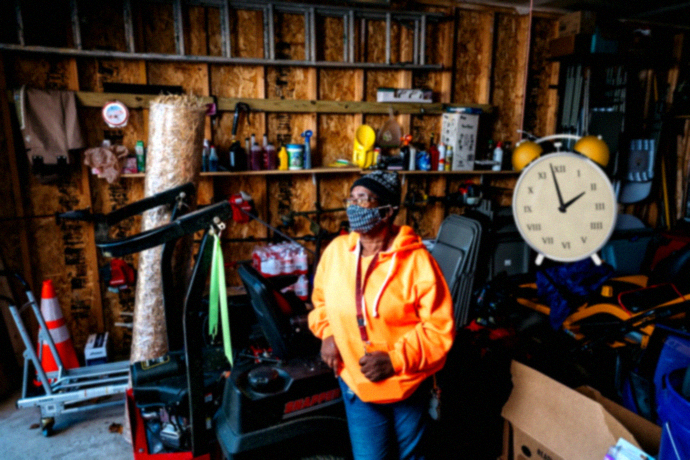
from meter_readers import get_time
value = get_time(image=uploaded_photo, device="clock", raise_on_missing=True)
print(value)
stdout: 1:58
